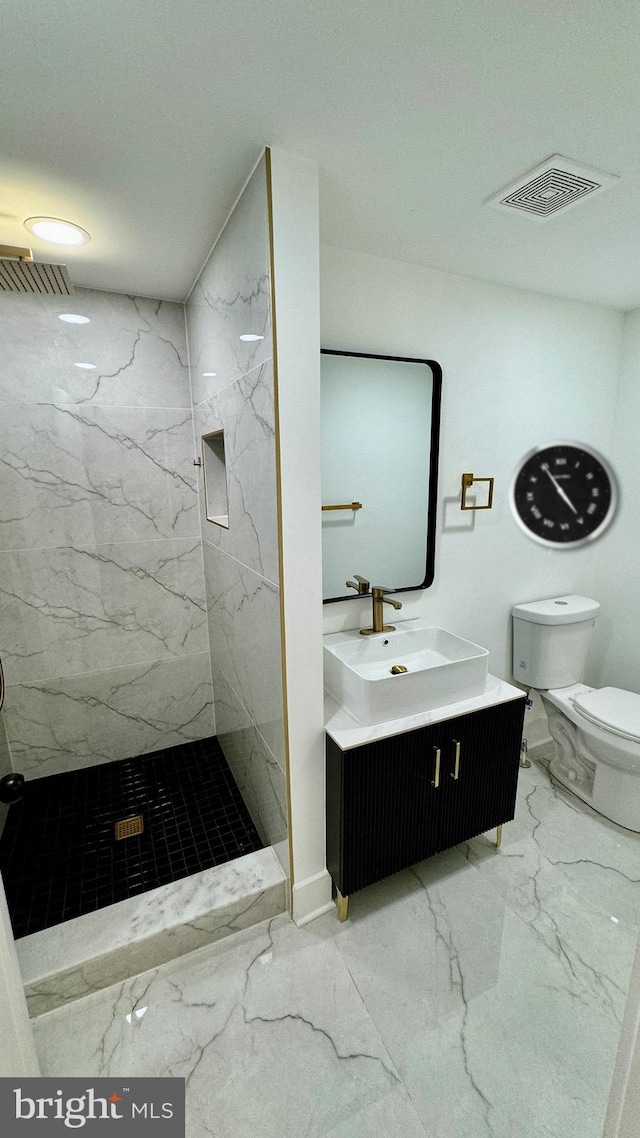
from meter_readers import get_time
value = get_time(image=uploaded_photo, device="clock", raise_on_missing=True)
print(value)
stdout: 4:55
